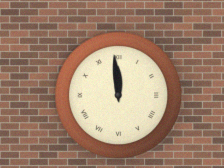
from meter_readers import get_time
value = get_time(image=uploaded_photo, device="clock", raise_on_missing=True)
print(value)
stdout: 11:59
